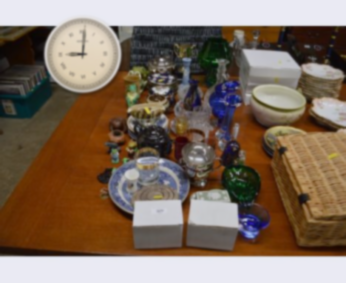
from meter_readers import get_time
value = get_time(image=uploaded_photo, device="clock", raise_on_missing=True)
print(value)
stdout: 9:01
